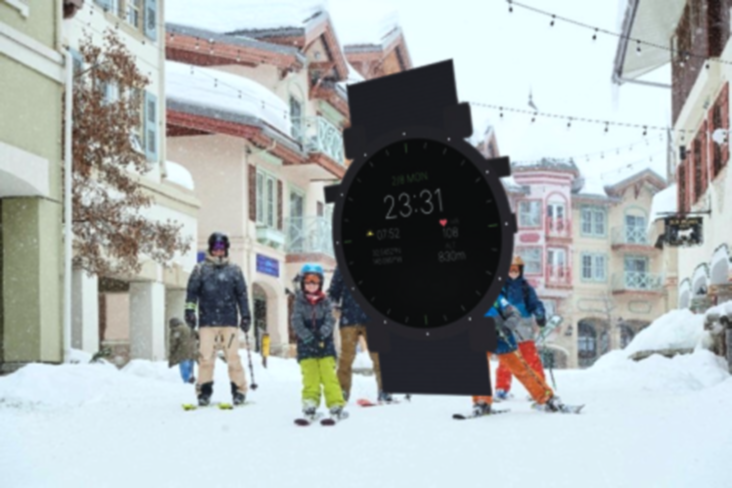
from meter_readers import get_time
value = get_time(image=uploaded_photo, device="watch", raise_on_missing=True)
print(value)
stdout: 23:31
